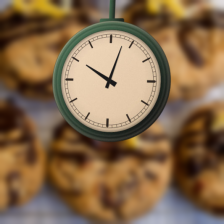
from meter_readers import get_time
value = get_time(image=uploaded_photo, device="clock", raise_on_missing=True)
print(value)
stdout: 10:03
